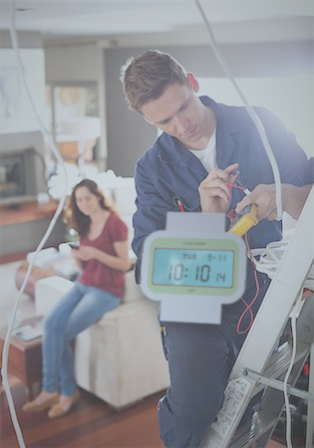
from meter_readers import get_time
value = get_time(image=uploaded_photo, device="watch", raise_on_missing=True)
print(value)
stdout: 10:10:14
